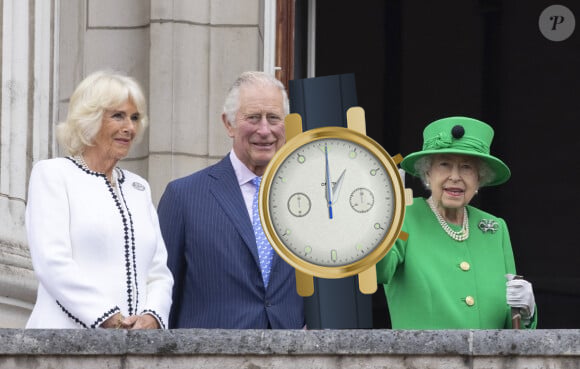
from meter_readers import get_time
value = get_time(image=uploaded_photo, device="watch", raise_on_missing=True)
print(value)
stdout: 1:00
